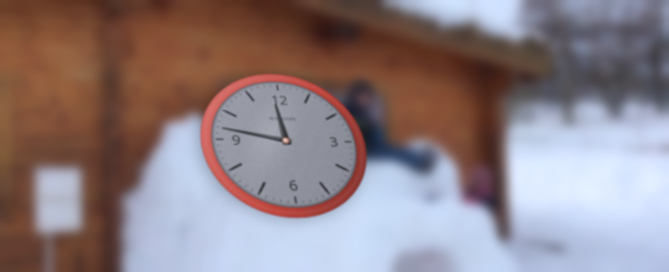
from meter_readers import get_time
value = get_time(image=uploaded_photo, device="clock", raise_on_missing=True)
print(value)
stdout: 11:47
